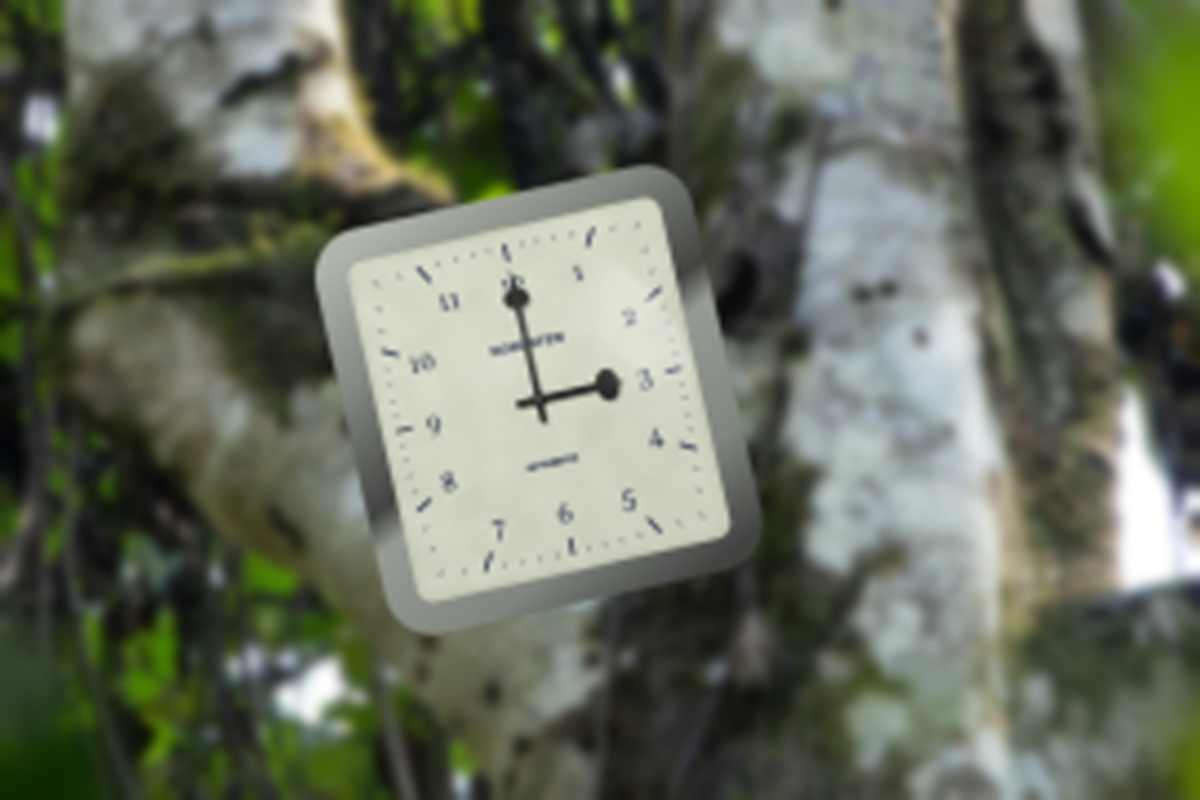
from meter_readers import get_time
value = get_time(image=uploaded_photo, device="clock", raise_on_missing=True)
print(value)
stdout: 3:00
